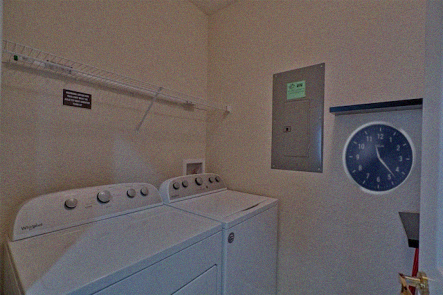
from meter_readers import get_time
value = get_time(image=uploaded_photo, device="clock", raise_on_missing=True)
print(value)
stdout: 11:23
